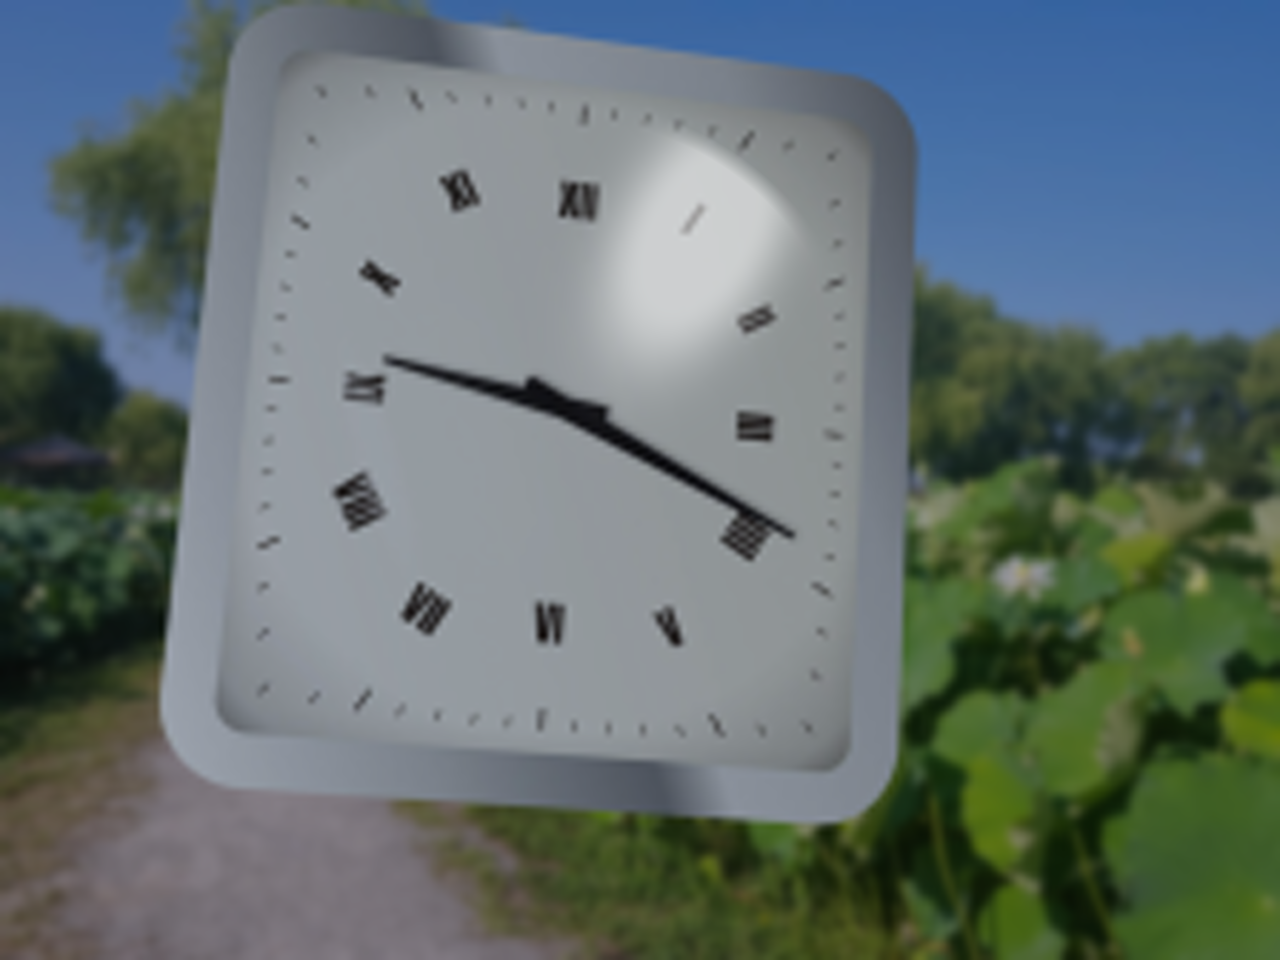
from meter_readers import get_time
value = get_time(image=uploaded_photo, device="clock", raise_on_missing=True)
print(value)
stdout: 9:19
